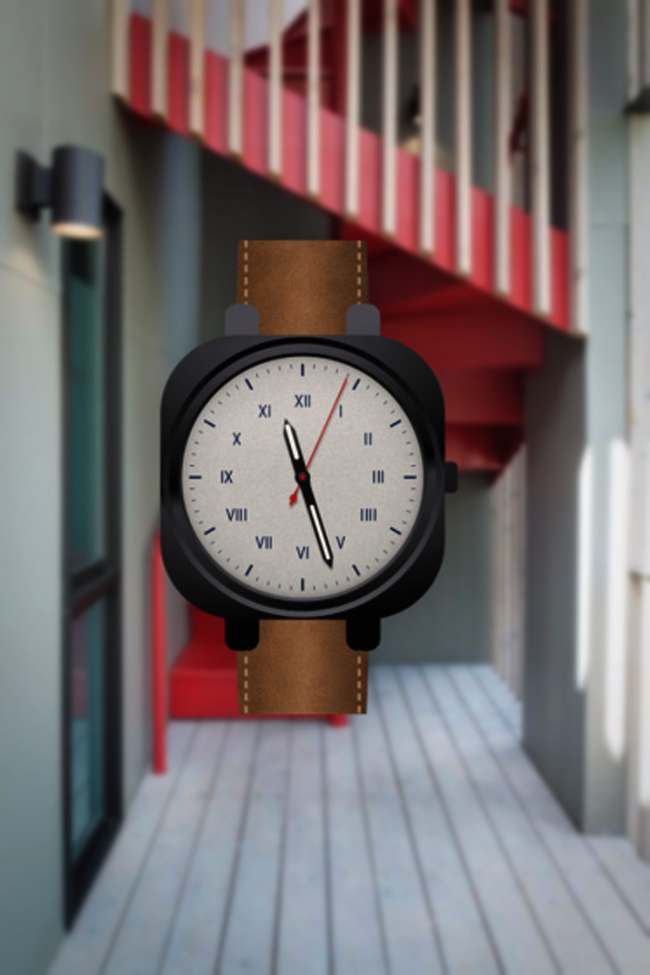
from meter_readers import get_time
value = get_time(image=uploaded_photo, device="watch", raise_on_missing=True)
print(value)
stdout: 11:27:04
